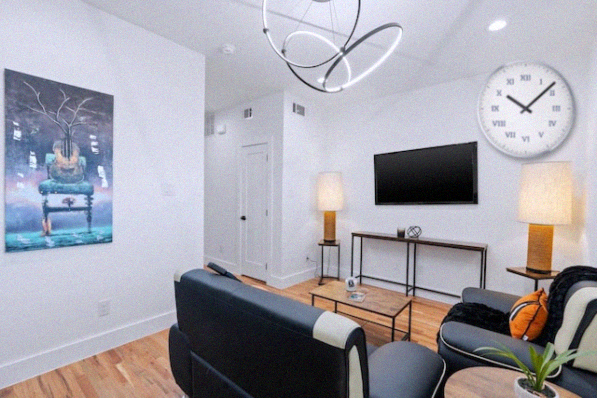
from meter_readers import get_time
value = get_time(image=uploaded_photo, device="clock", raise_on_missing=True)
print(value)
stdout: 10:08
